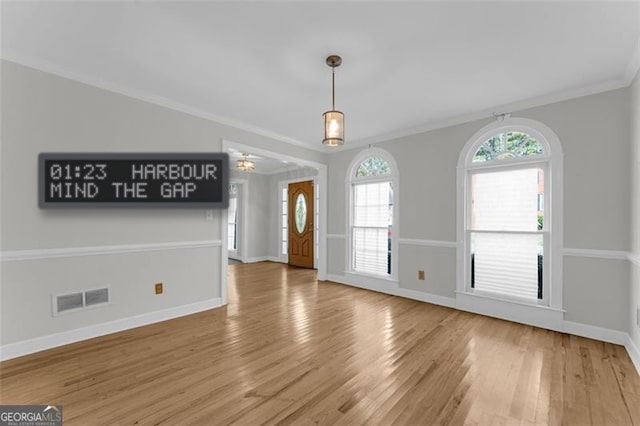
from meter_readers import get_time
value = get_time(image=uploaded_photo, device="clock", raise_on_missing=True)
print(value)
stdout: 1:23
